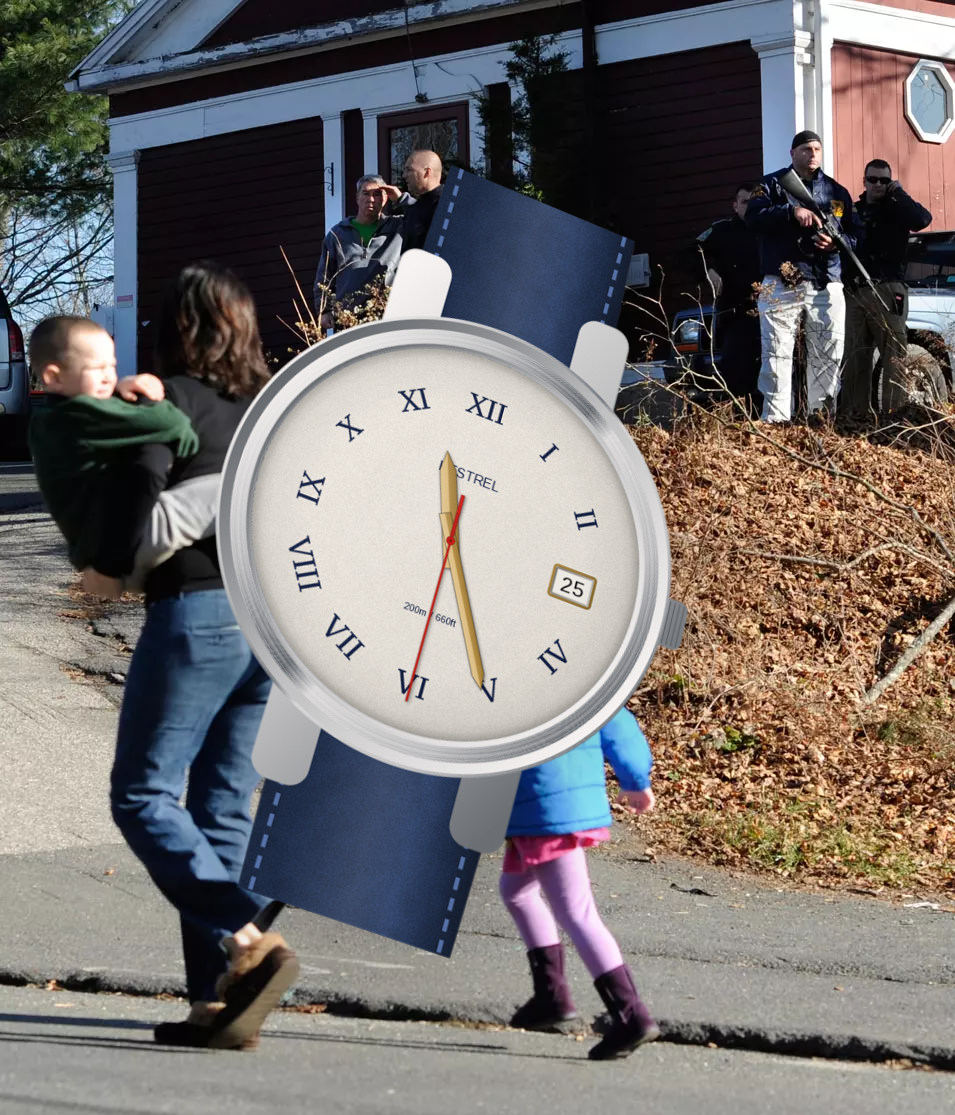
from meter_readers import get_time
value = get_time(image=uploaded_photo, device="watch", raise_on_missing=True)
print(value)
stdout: 11:25:30
